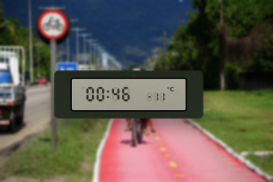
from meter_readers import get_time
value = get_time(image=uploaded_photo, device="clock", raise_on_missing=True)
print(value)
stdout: 0:46
